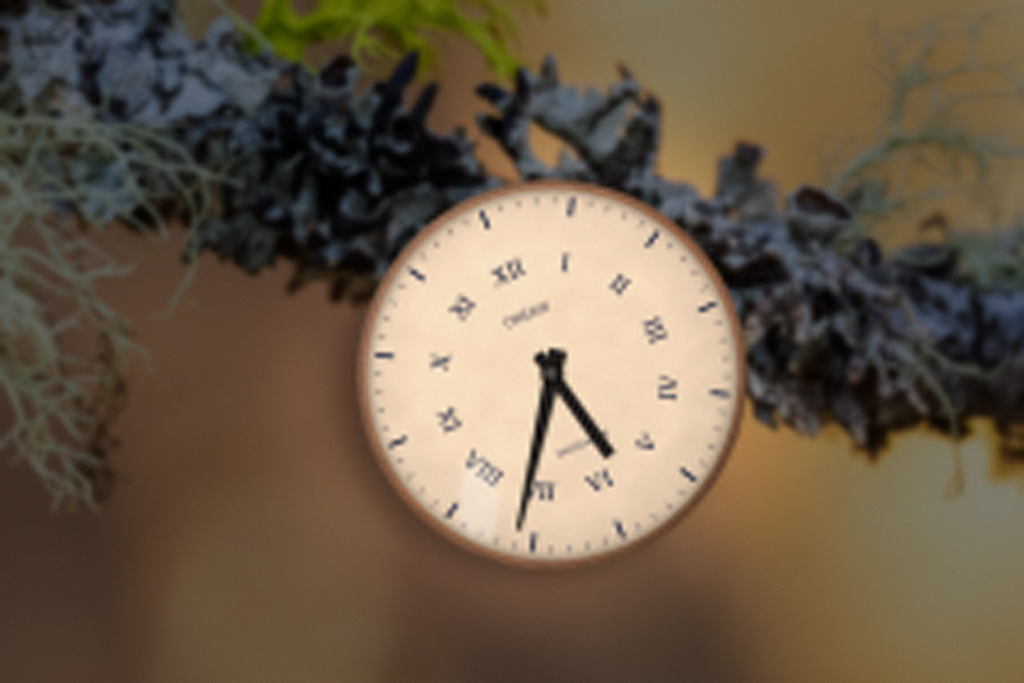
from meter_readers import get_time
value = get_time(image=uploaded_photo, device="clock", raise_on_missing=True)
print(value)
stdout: 5:36
